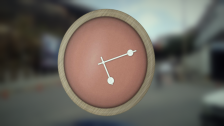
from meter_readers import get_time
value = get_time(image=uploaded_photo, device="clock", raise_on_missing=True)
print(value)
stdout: 5:12
